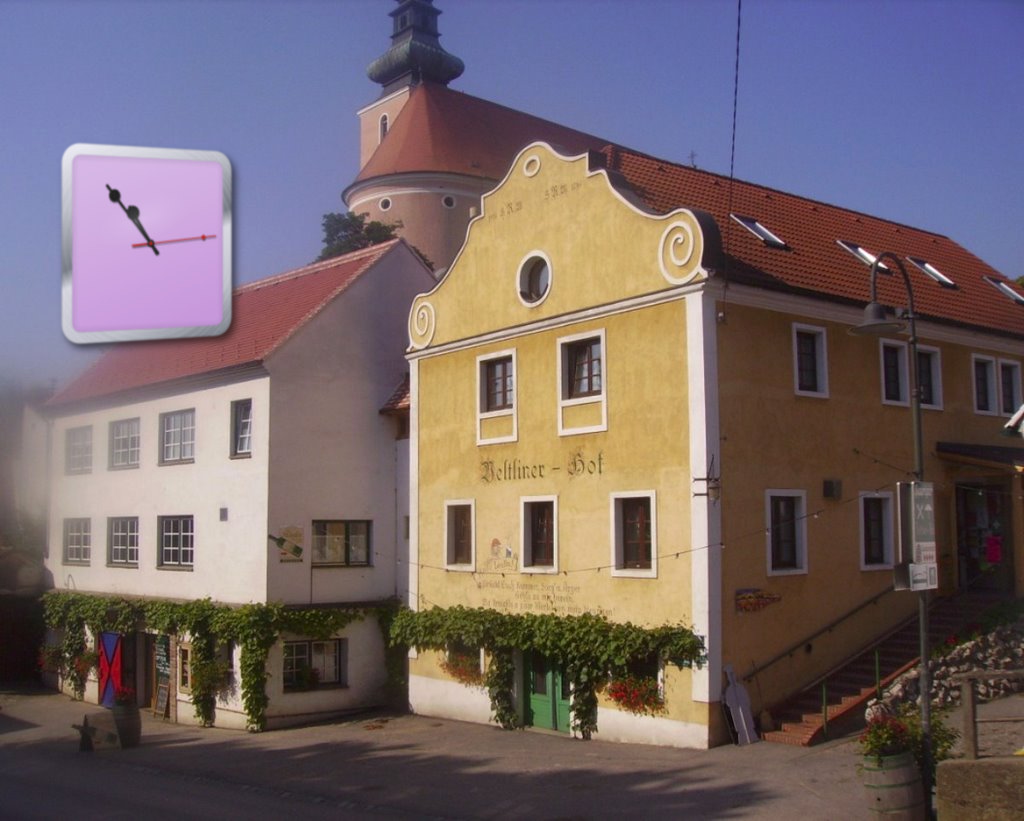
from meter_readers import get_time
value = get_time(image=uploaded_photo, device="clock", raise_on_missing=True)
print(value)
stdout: 10:53:14
